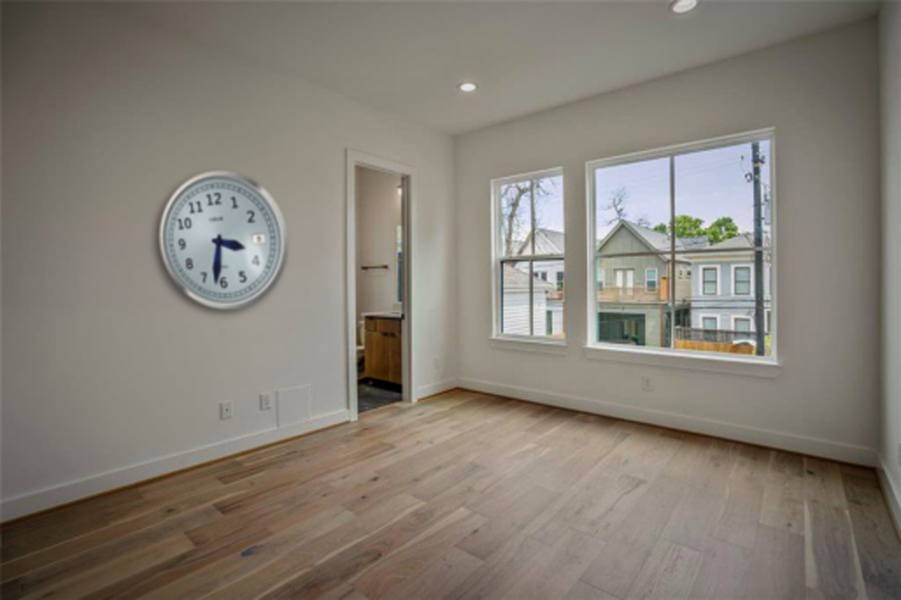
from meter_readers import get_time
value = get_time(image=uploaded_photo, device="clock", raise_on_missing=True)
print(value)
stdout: 3:32
